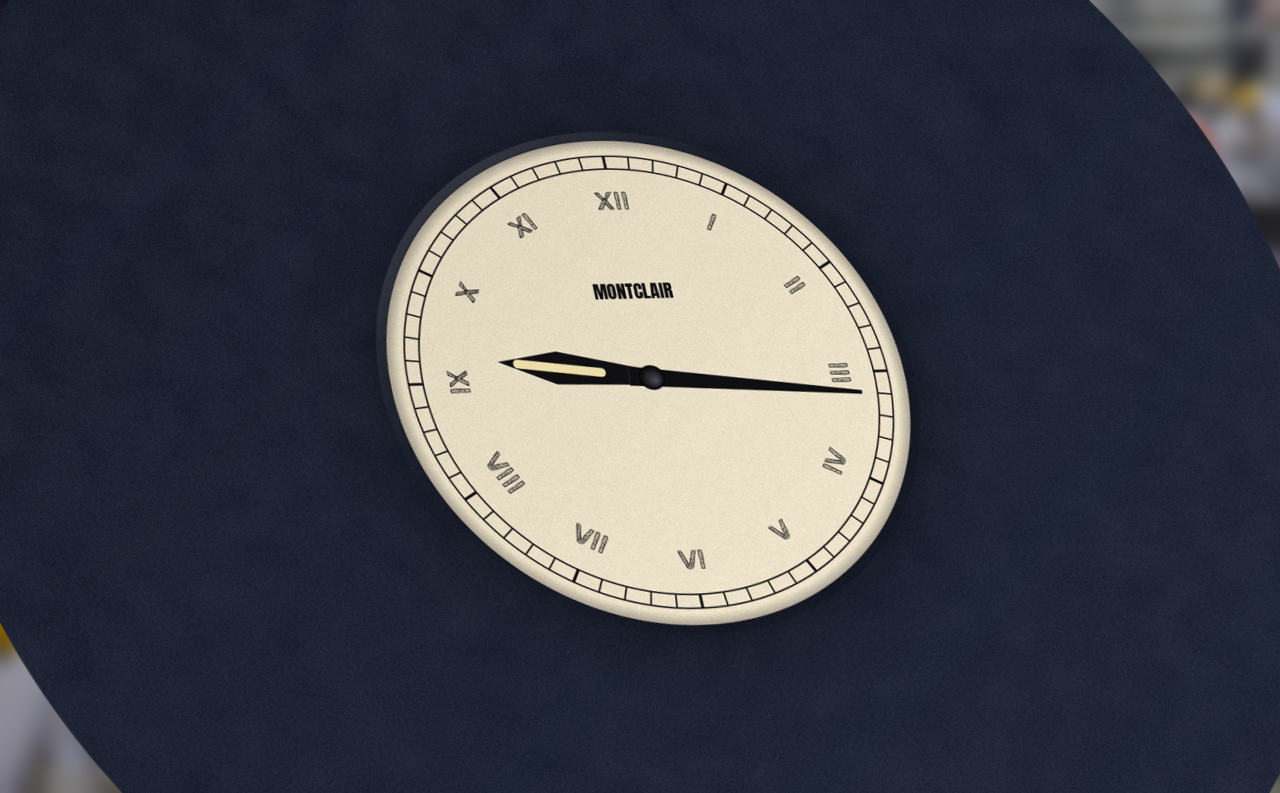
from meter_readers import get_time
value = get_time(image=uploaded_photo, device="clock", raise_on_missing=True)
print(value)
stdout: 9:16
